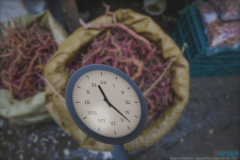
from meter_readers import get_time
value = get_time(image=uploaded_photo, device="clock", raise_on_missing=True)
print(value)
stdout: 11:23
